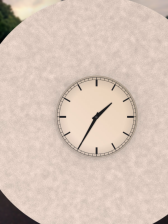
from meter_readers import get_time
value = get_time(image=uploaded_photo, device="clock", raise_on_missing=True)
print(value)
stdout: 1:35
